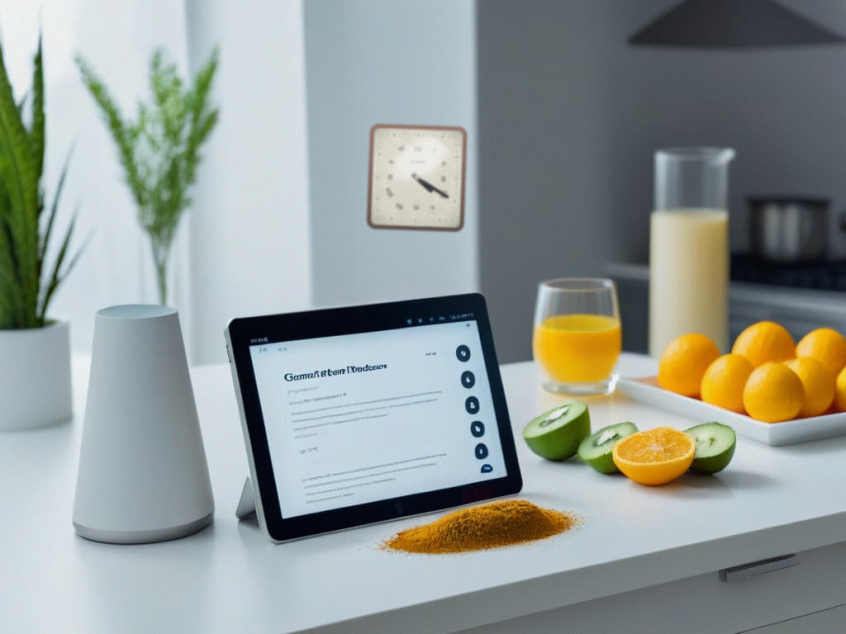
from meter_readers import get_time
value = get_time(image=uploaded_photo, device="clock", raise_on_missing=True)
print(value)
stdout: 4:20
